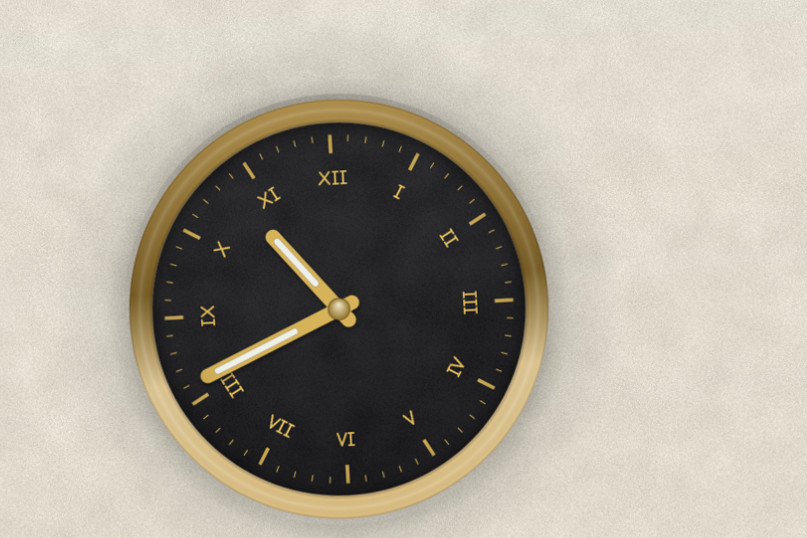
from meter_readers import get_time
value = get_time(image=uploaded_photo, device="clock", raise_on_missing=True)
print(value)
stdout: 10:41
